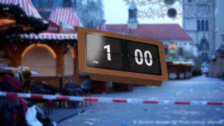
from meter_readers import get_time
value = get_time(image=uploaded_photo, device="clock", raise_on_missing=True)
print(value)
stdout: 1:00
